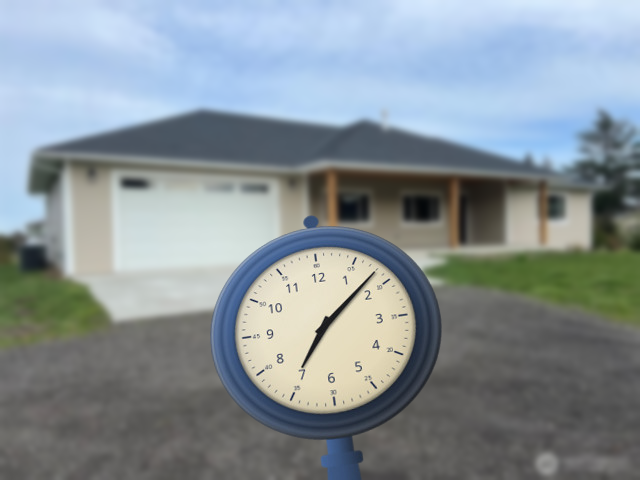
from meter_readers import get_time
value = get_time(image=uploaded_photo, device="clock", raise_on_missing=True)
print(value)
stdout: 7:08
